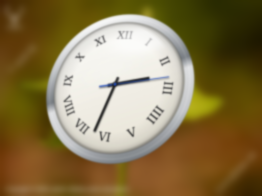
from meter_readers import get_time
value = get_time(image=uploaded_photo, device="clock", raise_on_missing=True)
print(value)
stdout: 2:32:13
